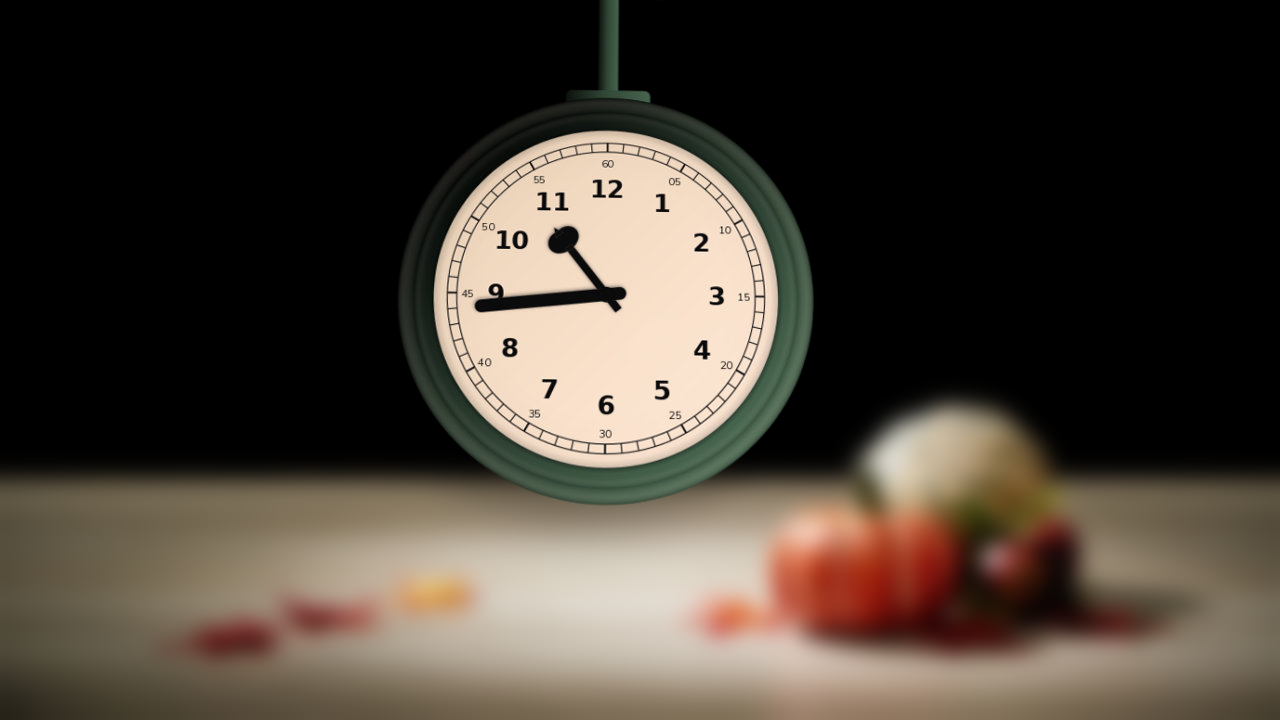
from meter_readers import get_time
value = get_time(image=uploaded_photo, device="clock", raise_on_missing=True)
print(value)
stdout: 10:44
